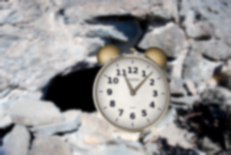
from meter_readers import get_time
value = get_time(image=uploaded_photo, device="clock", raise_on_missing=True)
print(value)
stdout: 11:07
